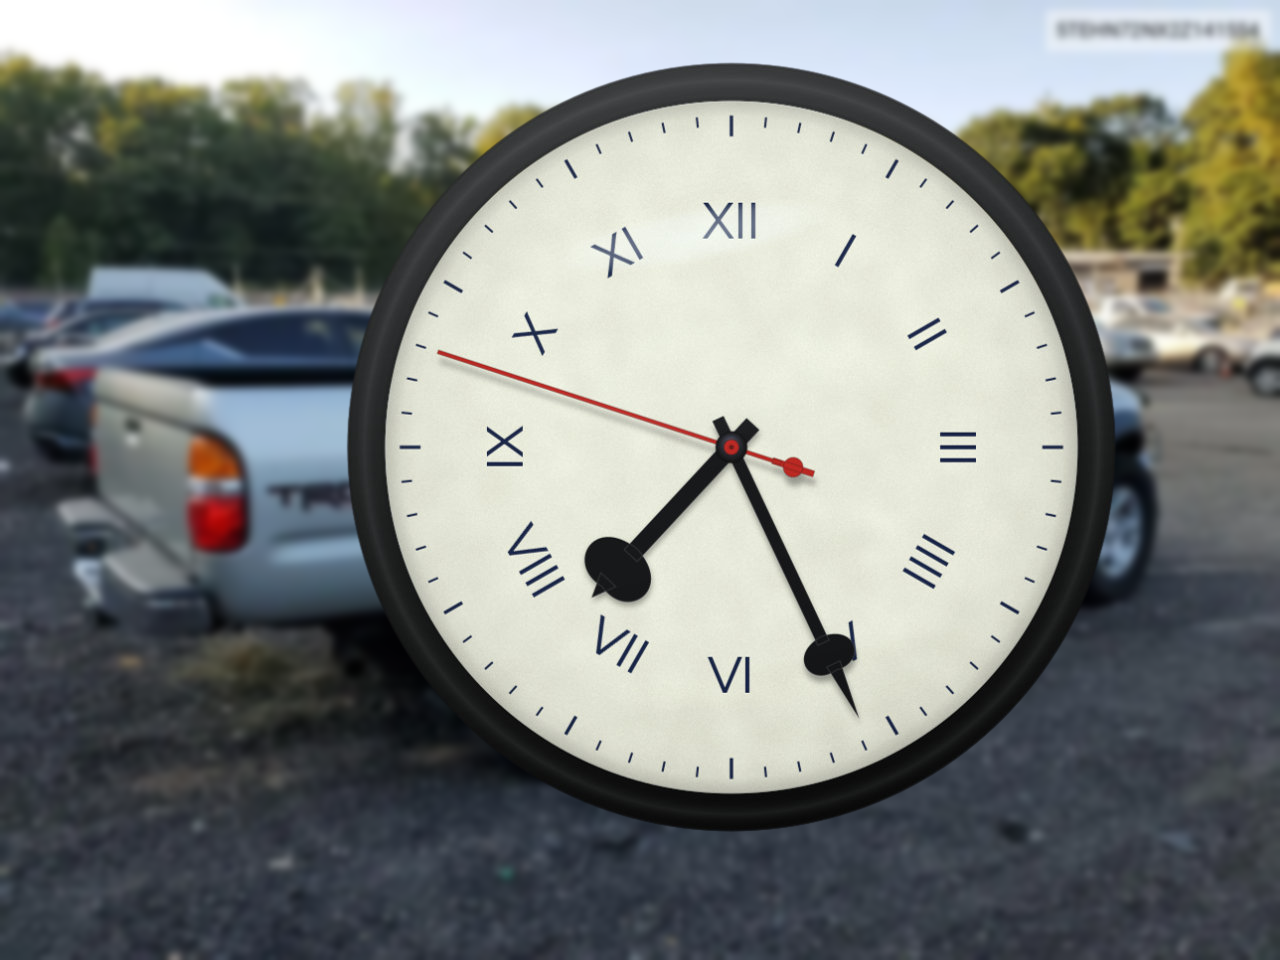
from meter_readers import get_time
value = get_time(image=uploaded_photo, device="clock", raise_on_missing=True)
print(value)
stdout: 7:25:48
